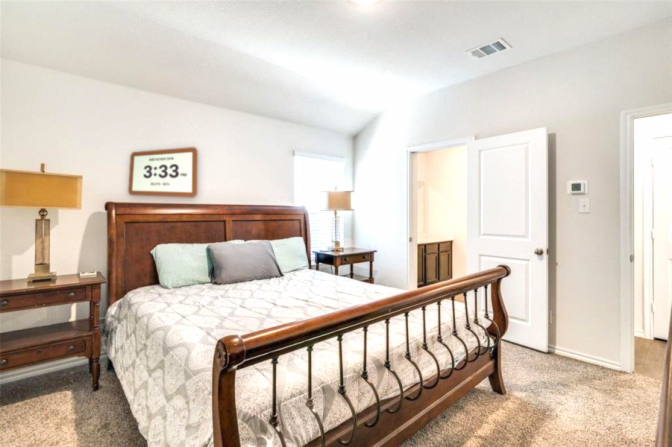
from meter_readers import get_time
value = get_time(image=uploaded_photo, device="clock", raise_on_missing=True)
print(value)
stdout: 3:33
